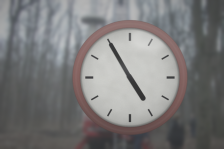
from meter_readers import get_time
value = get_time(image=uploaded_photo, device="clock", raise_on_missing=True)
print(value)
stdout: 4:55
